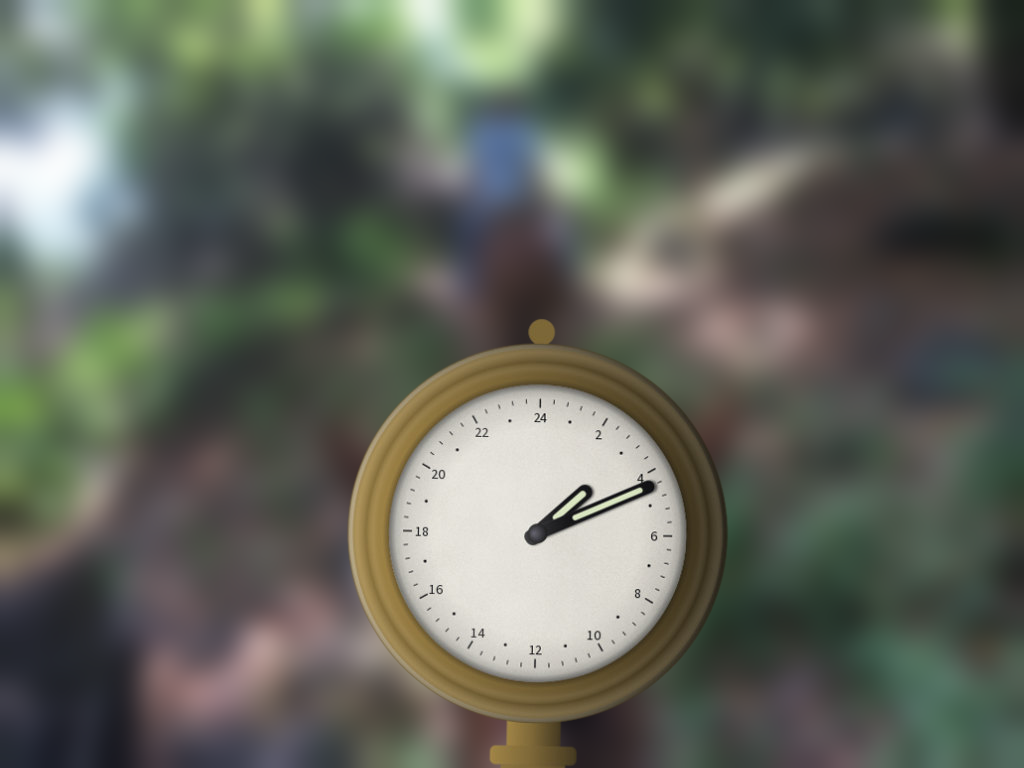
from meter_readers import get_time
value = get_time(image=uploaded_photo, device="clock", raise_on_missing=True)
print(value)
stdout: 3:11
